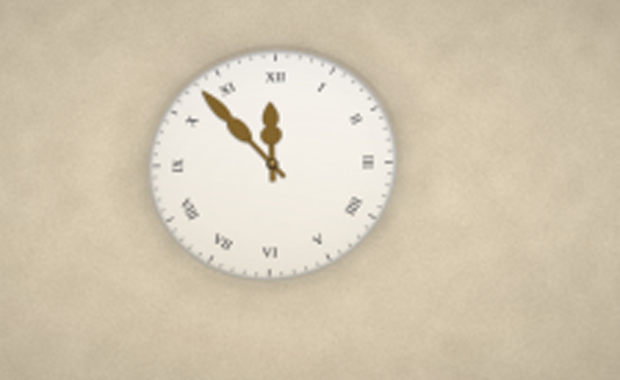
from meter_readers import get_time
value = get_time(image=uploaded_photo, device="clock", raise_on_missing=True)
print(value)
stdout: 11:53
